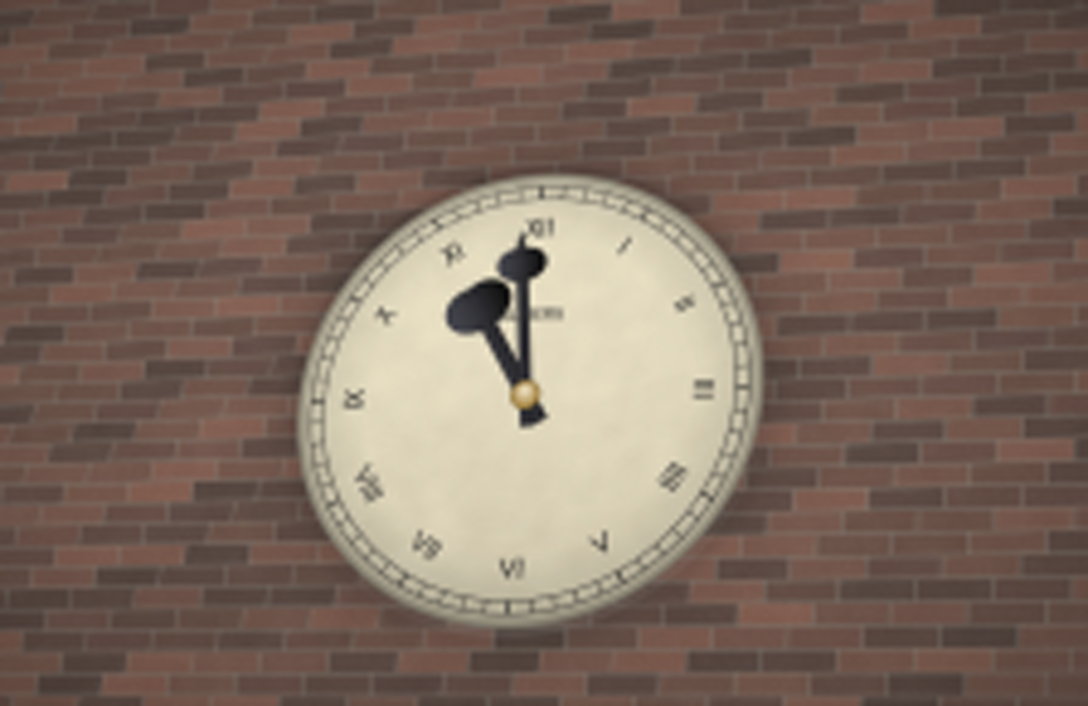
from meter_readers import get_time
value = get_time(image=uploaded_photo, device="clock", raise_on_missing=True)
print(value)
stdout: 10:59
